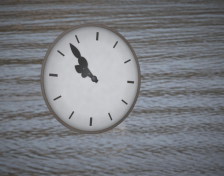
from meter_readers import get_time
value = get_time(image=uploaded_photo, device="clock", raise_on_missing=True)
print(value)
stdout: 9:53
